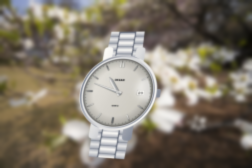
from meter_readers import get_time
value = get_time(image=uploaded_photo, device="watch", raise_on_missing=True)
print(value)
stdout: 10:48
